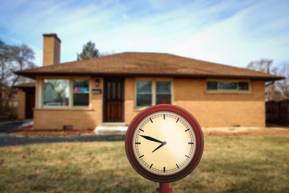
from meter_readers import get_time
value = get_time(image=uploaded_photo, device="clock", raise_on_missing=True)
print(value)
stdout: 7:48
